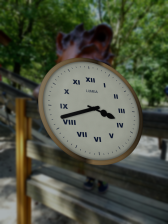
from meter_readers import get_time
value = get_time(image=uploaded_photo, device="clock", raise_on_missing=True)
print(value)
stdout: 3:42
